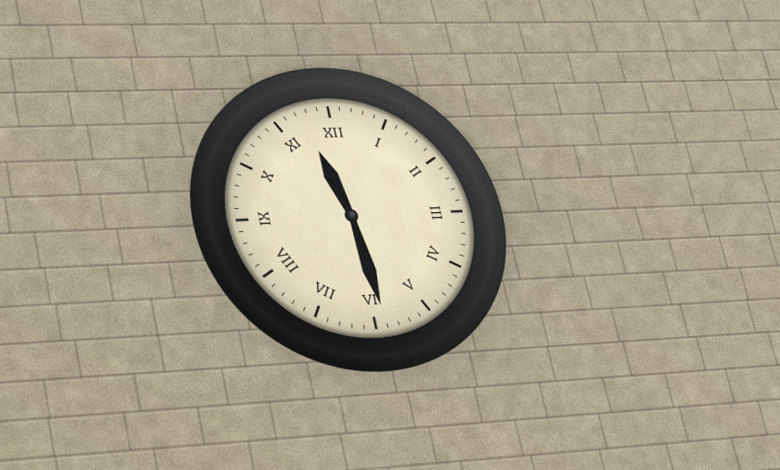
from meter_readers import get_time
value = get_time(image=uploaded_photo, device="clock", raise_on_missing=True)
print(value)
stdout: 11:29
